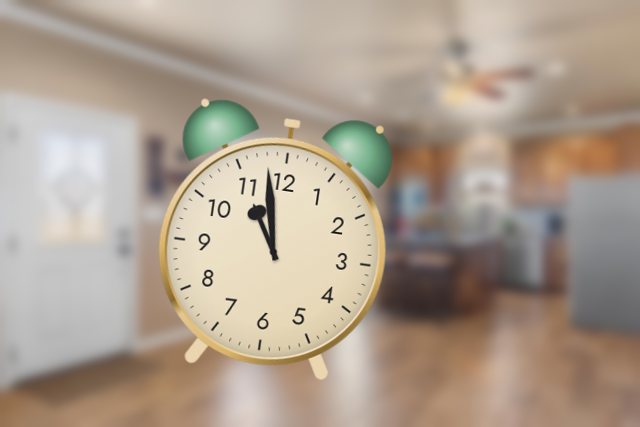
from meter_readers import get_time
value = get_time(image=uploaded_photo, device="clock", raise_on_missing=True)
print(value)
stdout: 10:58
